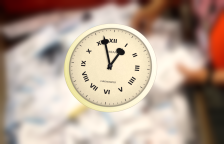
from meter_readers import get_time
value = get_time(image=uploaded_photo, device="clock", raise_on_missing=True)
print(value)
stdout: 12:57
